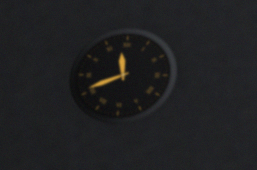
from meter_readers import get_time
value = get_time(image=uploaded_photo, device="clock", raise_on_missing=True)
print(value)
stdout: 11:41
